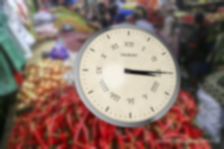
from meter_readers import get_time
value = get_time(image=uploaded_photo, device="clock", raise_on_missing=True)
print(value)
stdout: 3:15
